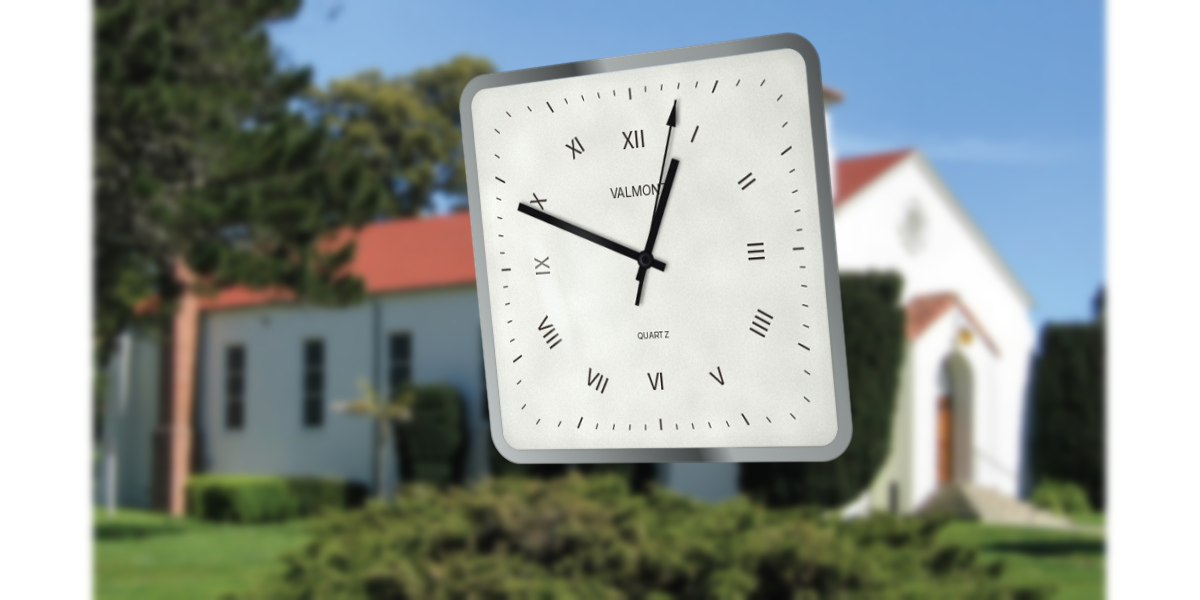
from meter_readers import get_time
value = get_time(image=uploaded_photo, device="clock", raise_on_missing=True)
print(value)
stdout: 12:49:03
